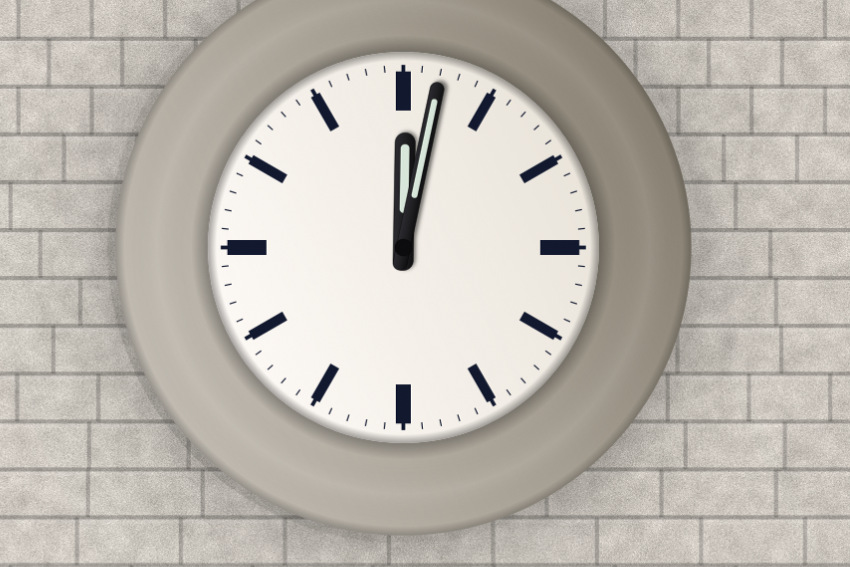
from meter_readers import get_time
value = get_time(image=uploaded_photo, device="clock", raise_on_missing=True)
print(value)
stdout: 12:02
